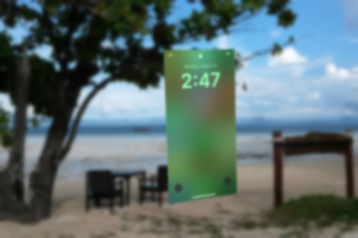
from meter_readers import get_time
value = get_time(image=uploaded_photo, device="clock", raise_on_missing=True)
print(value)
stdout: 2:47
